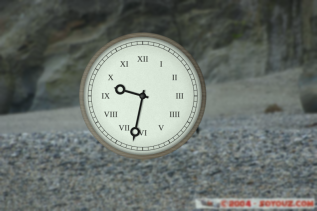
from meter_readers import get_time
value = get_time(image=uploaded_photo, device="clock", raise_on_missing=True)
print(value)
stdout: 9:32
